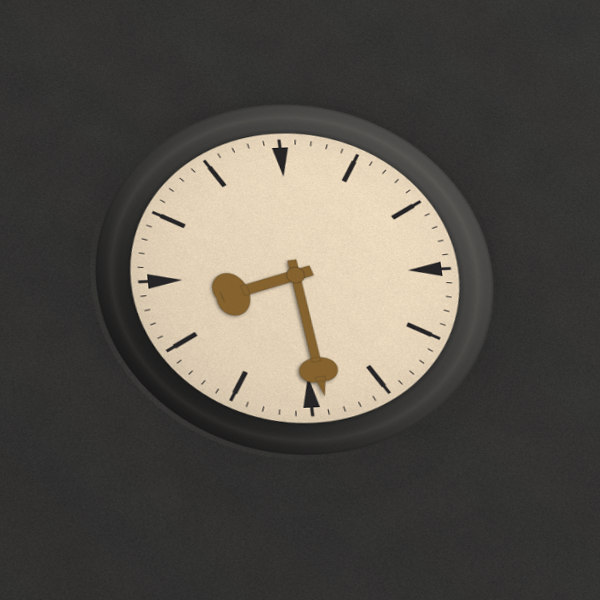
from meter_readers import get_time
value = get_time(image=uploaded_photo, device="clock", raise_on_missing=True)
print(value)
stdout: 8:29
